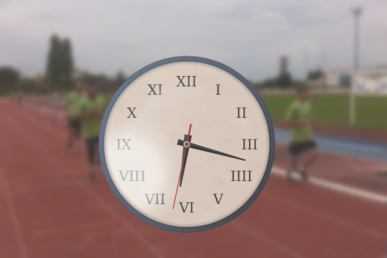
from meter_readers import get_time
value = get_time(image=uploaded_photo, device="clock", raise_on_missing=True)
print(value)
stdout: 6:17:32
